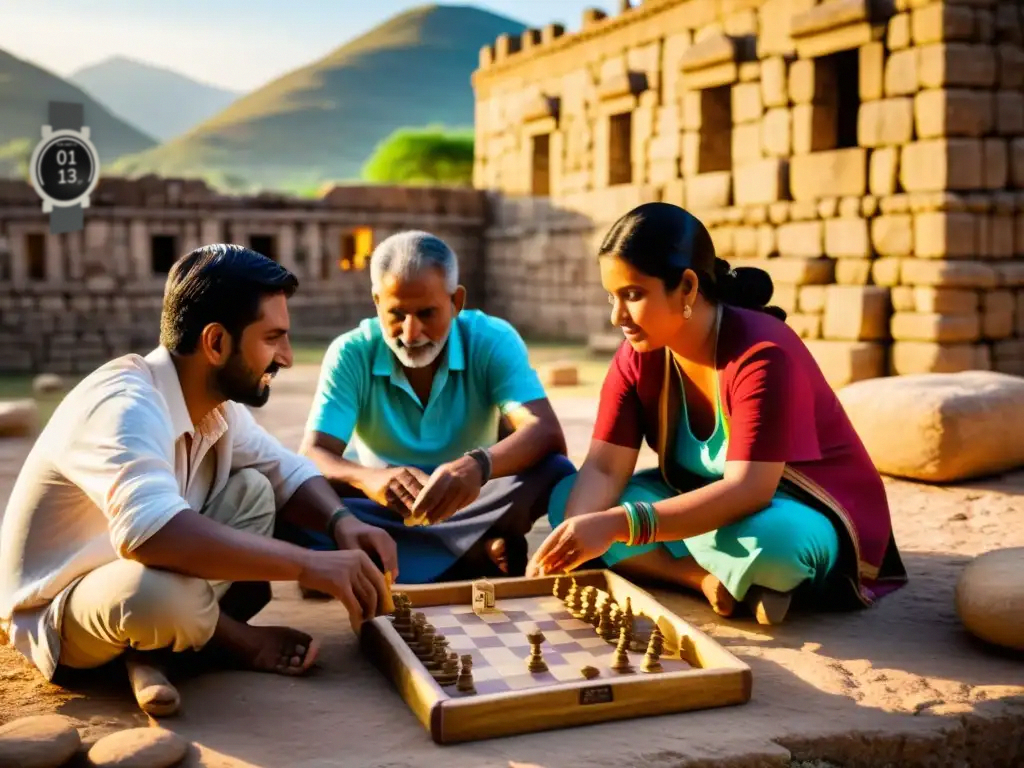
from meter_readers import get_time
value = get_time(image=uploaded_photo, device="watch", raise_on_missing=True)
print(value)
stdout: 1:13
